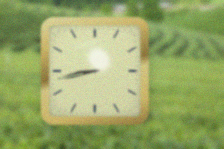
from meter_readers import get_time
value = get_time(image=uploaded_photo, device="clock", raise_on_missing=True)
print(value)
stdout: 8:43
